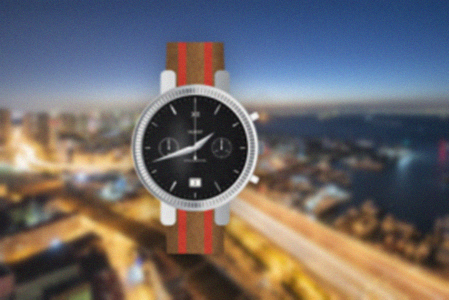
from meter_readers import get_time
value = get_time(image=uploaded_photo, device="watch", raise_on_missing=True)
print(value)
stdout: 1:42
